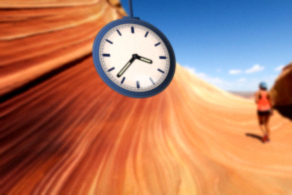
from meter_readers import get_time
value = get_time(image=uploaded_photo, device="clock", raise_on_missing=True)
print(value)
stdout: 3:37
